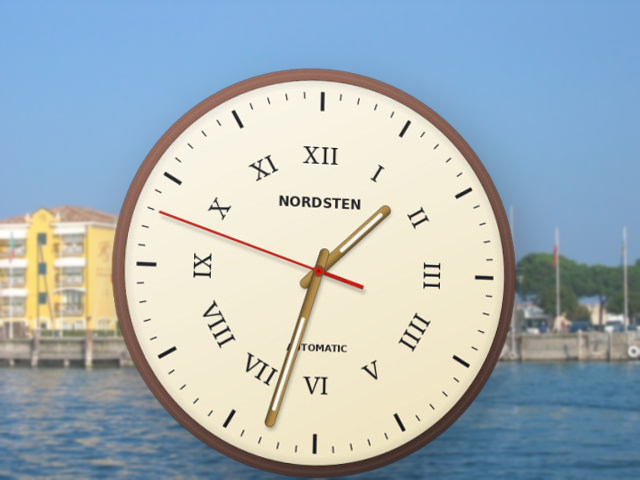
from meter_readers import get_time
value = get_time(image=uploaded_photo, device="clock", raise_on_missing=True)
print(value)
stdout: 1:32:48
